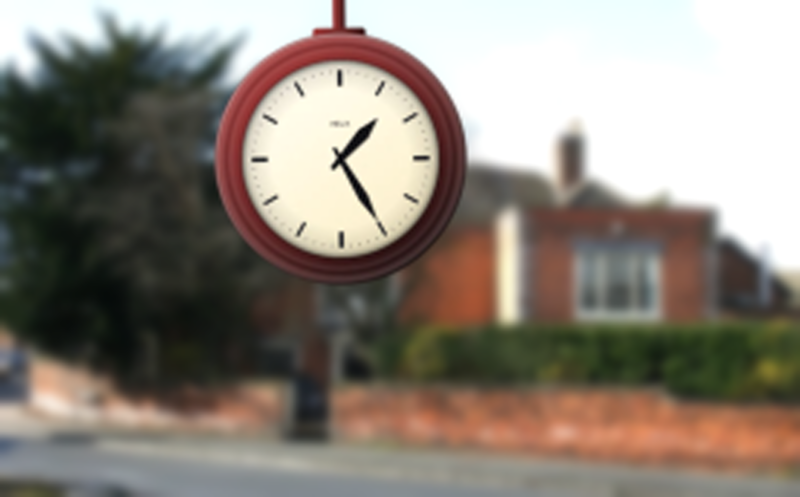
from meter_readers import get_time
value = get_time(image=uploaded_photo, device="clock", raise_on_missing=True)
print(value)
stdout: 1:25
